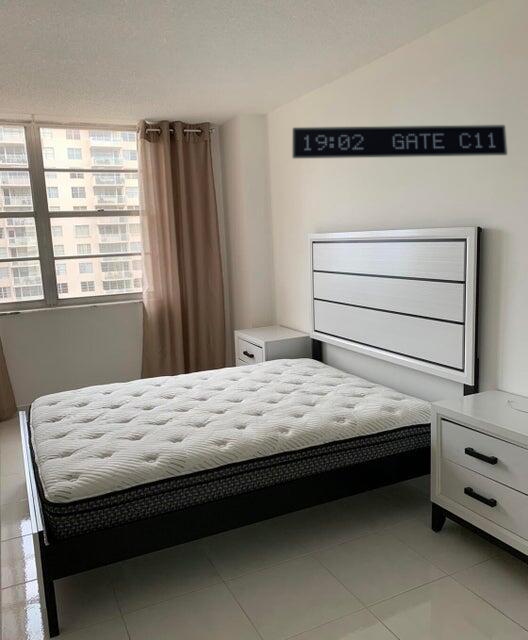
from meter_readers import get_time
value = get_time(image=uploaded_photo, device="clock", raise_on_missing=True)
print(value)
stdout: 19:02
